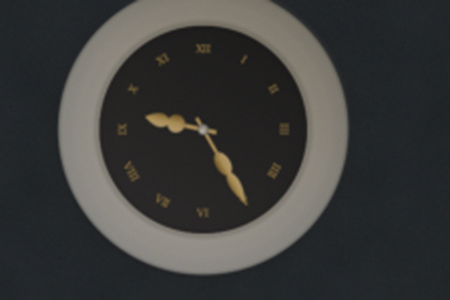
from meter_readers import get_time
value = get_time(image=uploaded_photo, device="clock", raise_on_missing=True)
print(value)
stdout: 9:25
